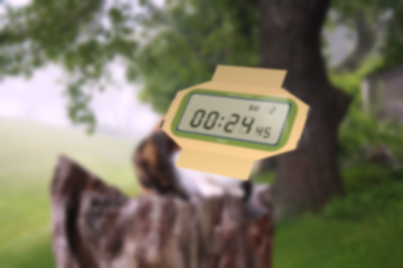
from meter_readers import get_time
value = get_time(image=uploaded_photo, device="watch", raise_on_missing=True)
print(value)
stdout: 0:24
